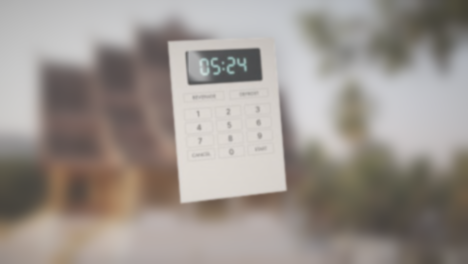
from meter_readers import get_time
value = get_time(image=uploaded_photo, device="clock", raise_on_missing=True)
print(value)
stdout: 5:24
